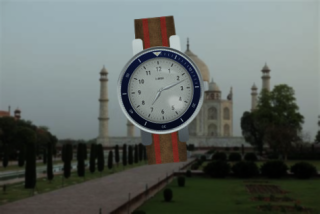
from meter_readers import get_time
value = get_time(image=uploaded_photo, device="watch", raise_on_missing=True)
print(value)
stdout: 7:12
